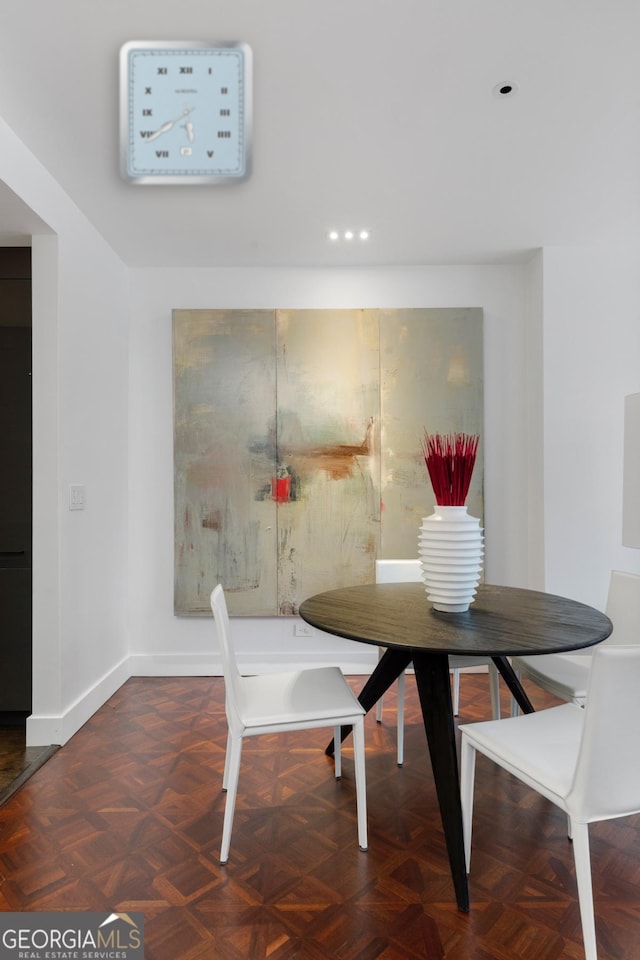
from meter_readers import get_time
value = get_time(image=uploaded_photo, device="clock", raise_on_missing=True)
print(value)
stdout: 5:39
